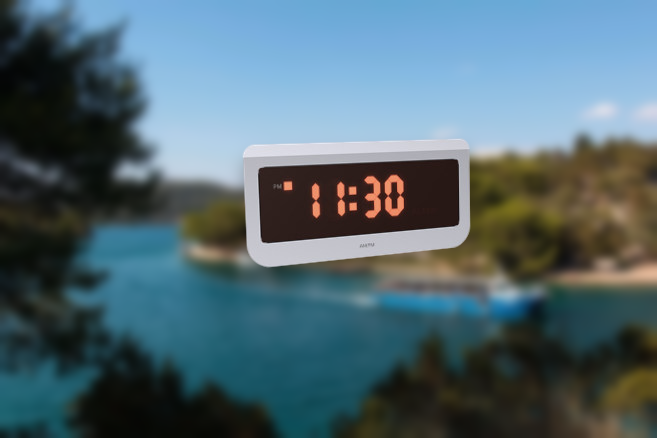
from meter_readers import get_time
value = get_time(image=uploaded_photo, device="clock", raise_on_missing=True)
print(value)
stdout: 11:30
